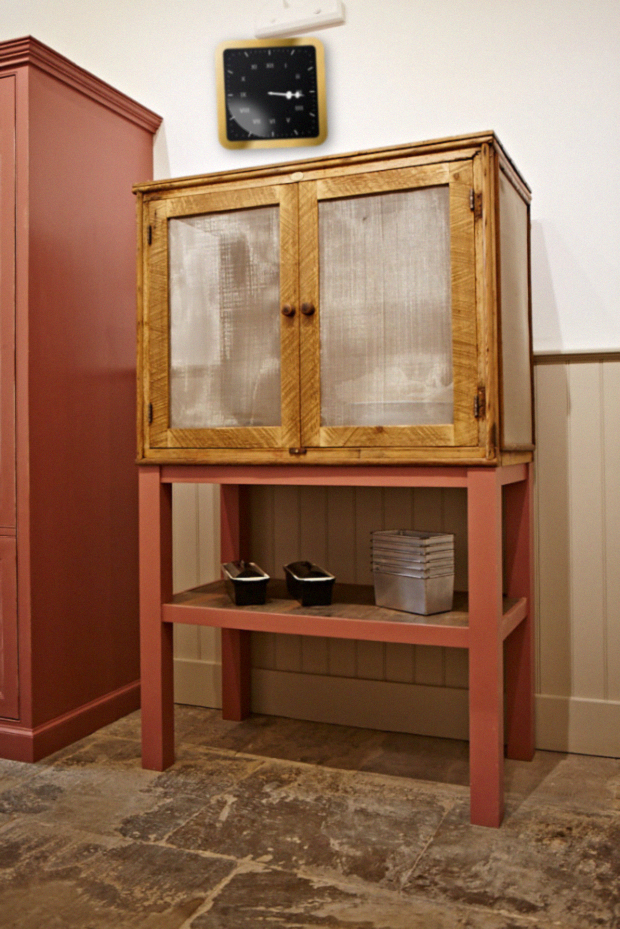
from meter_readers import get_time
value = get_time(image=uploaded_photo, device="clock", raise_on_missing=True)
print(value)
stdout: 3:16
